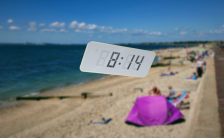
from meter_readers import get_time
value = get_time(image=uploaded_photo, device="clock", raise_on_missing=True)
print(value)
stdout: 8:14
